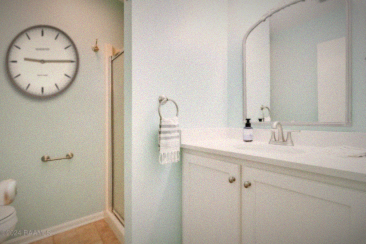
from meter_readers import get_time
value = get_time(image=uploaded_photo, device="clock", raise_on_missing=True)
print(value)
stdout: 9:15
